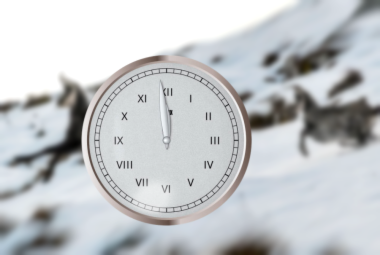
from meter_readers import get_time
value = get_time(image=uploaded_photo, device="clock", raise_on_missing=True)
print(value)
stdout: 11:59
